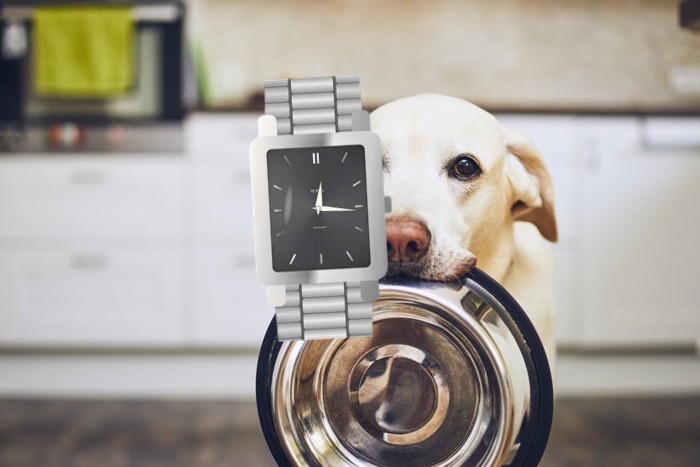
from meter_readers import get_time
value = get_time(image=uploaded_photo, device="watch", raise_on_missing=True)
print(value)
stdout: 12:16
